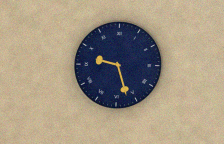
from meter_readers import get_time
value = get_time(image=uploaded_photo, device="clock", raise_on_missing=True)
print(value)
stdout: 9:27
